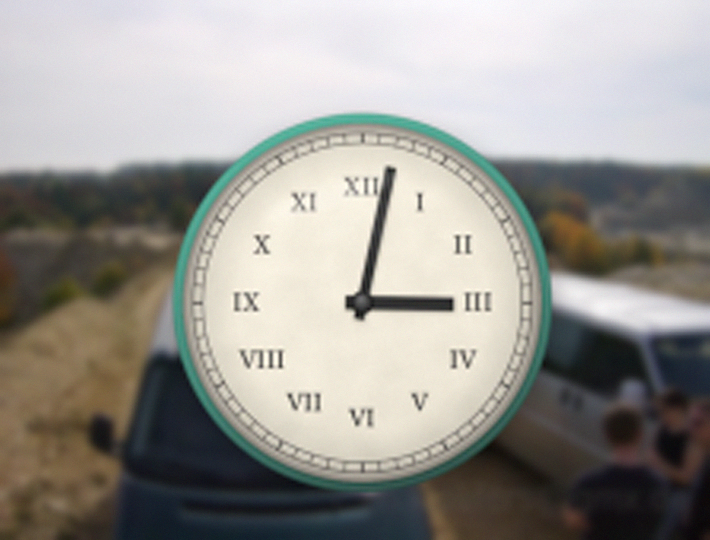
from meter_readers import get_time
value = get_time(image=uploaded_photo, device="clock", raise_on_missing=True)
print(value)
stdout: 3:02
